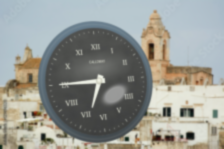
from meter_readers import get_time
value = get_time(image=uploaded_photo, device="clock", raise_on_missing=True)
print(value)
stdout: 6:45
